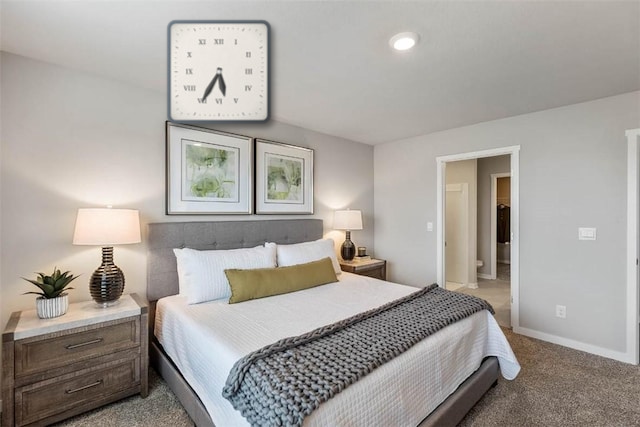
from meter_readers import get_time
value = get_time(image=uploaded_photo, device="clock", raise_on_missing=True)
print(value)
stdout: 5:35
